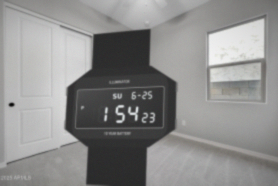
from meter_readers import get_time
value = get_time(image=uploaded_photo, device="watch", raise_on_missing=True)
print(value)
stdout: 1:54
